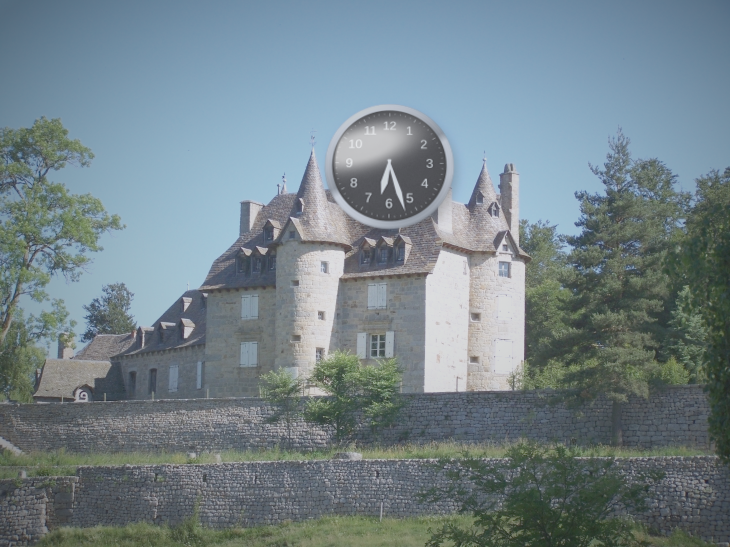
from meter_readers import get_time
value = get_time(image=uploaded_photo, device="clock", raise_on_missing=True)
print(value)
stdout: 6:27
